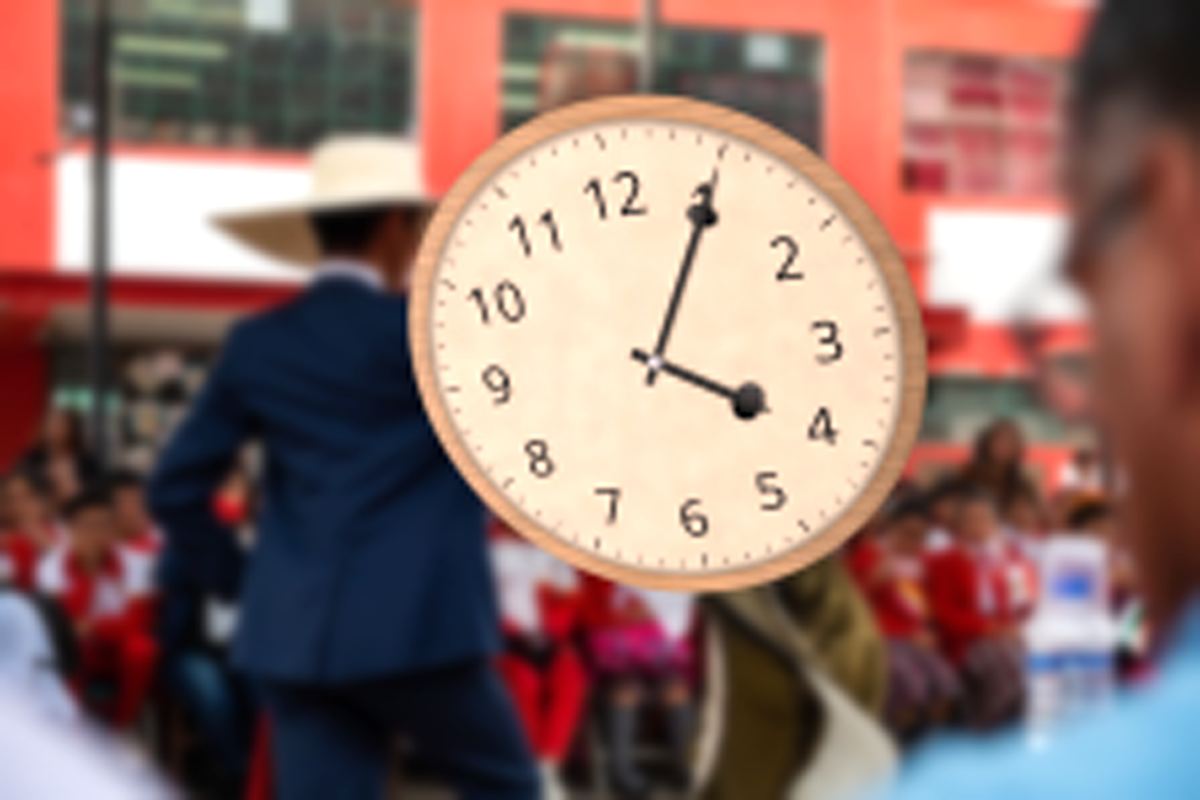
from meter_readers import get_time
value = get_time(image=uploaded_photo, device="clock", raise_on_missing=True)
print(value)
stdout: 4:05
